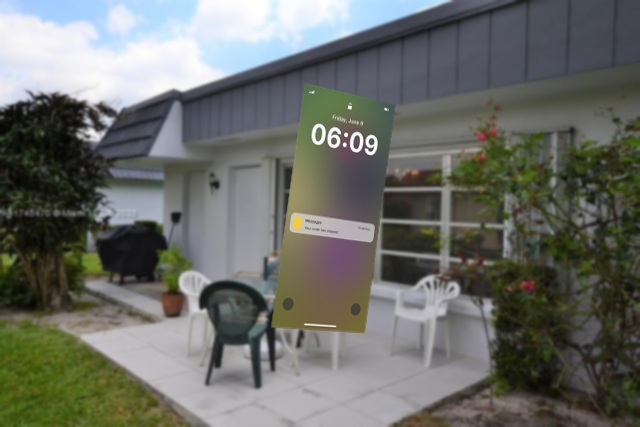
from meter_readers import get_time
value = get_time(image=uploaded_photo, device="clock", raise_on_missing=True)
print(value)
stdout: 6:09
